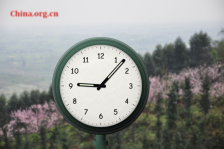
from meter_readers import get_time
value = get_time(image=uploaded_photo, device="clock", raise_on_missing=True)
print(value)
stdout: 9:07
